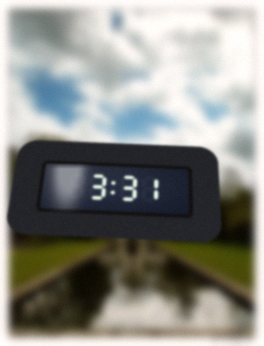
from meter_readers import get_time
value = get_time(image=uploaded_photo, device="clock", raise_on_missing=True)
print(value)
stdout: 3:31
